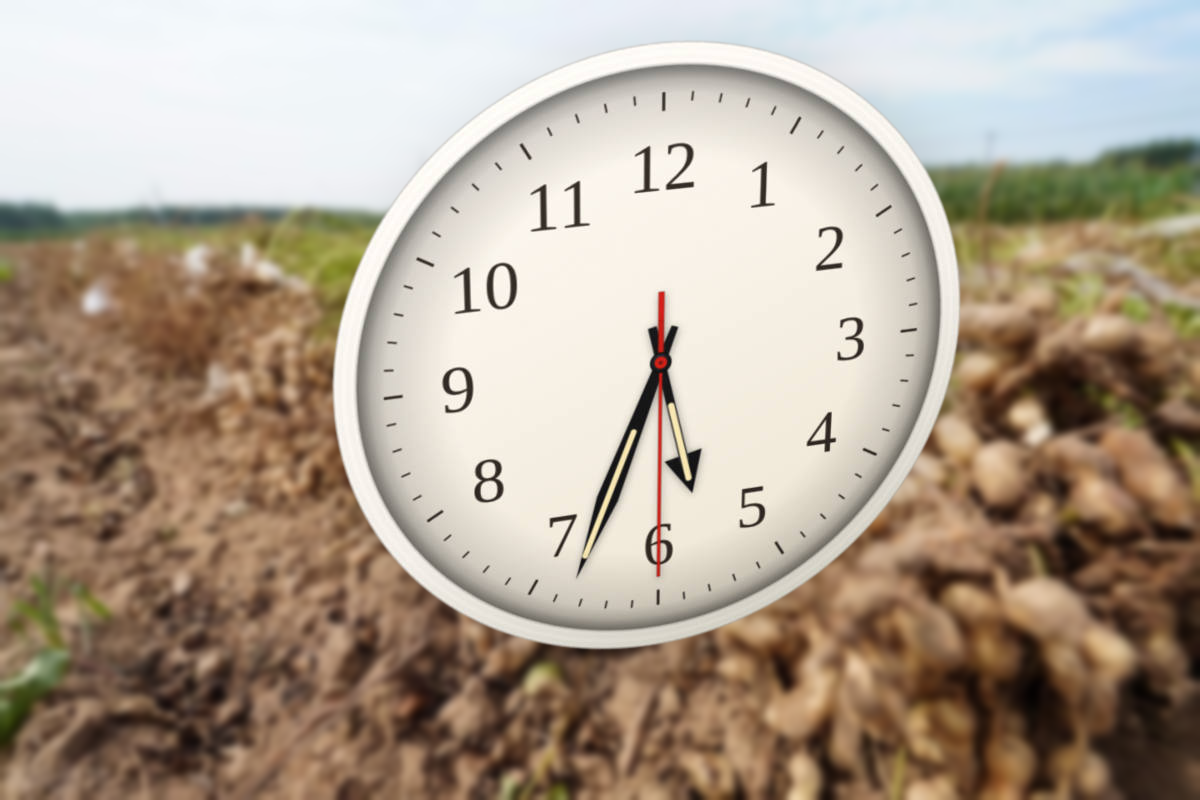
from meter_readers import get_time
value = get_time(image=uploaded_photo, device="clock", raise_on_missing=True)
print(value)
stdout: 5:33:30
